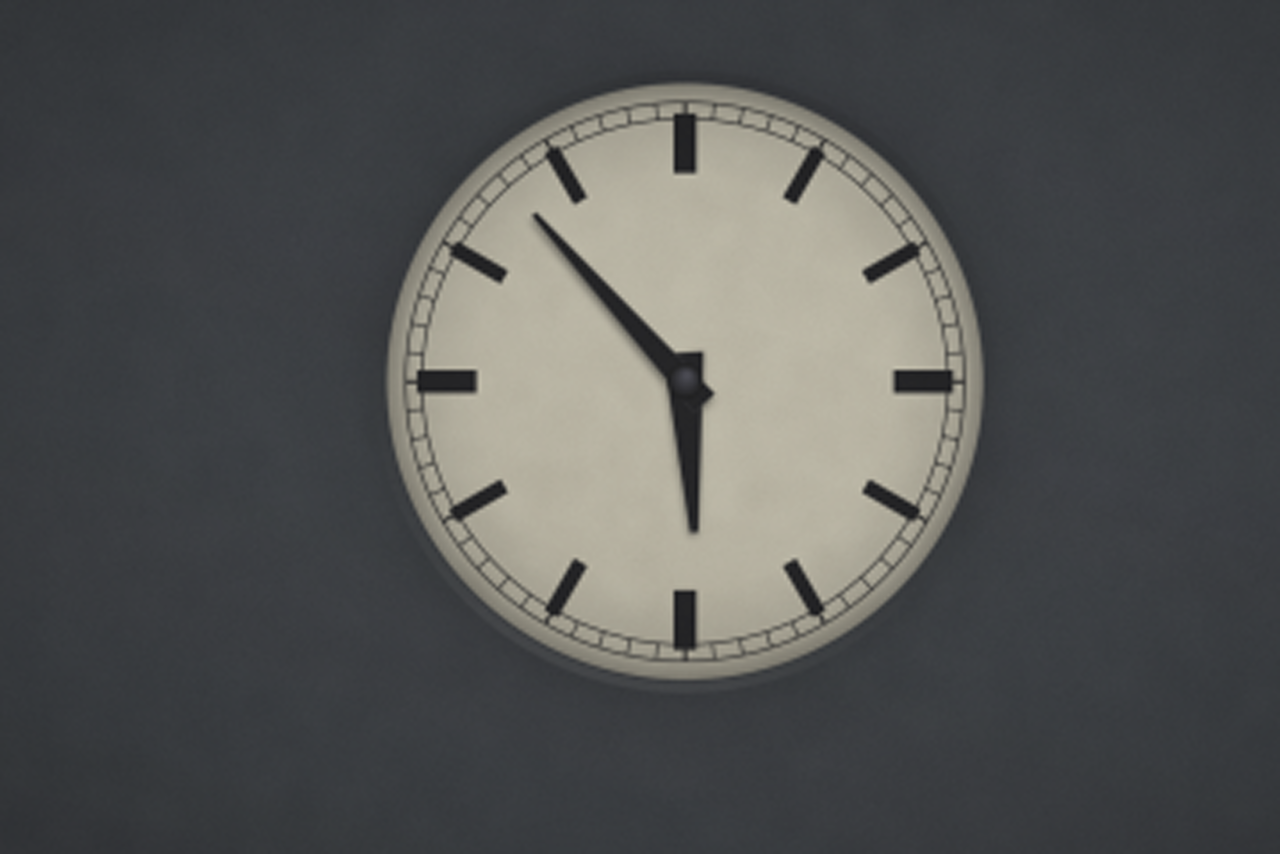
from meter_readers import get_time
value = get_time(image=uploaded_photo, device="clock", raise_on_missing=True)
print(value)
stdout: 5:53
